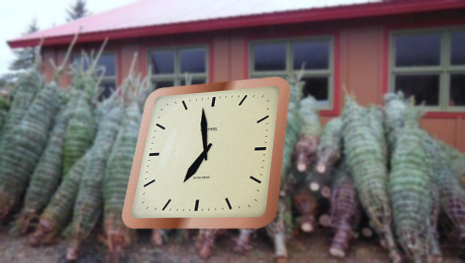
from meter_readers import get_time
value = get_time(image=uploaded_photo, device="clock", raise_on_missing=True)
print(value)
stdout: 6:58
